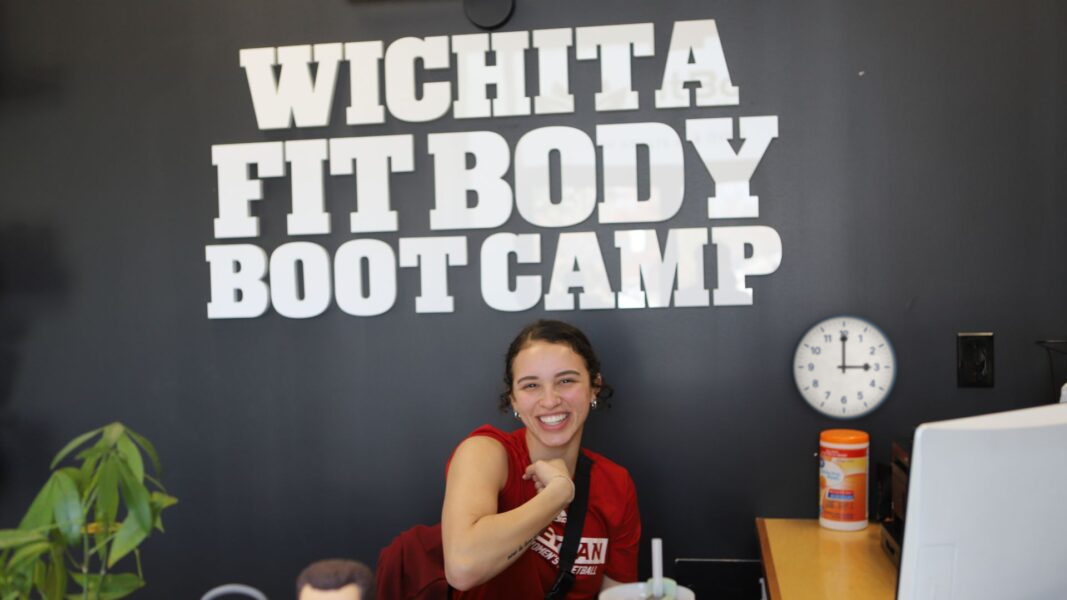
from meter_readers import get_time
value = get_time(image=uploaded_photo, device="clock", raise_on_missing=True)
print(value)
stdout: 3:00
